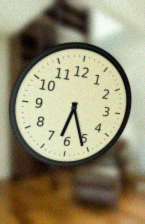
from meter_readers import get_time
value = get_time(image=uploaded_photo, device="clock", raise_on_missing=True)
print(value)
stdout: 6:26
